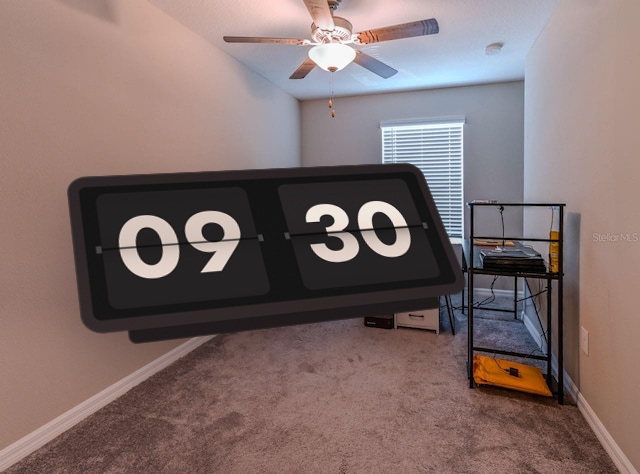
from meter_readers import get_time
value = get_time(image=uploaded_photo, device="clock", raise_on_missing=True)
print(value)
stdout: 9:30
